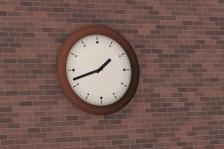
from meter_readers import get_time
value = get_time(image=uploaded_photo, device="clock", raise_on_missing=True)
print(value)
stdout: 1:42
